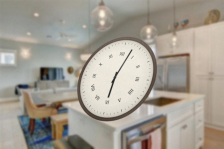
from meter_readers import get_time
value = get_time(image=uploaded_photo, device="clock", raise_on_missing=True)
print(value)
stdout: 6:03
